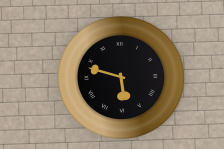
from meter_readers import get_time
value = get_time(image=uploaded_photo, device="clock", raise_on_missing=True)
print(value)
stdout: 5:48
